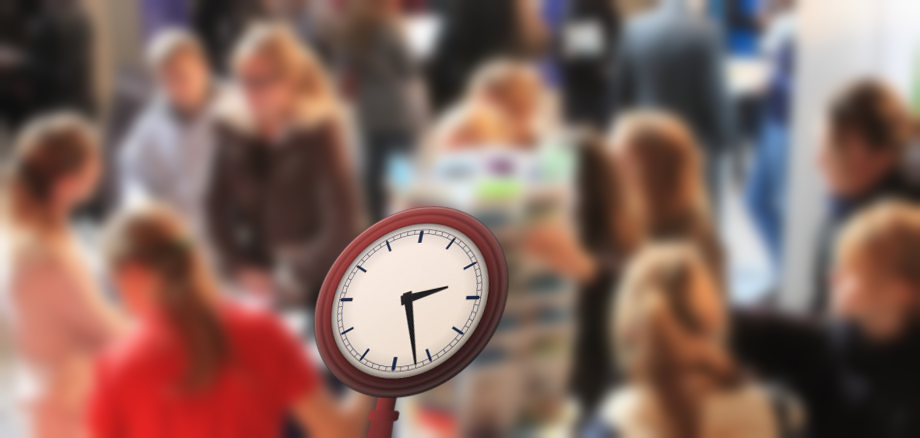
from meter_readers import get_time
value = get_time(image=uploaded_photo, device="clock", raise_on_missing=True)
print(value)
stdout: 2:27
